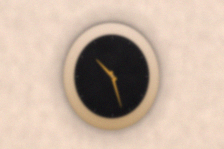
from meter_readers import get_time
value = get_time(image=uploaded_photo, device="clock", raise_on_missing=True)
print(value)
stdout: 10:27
